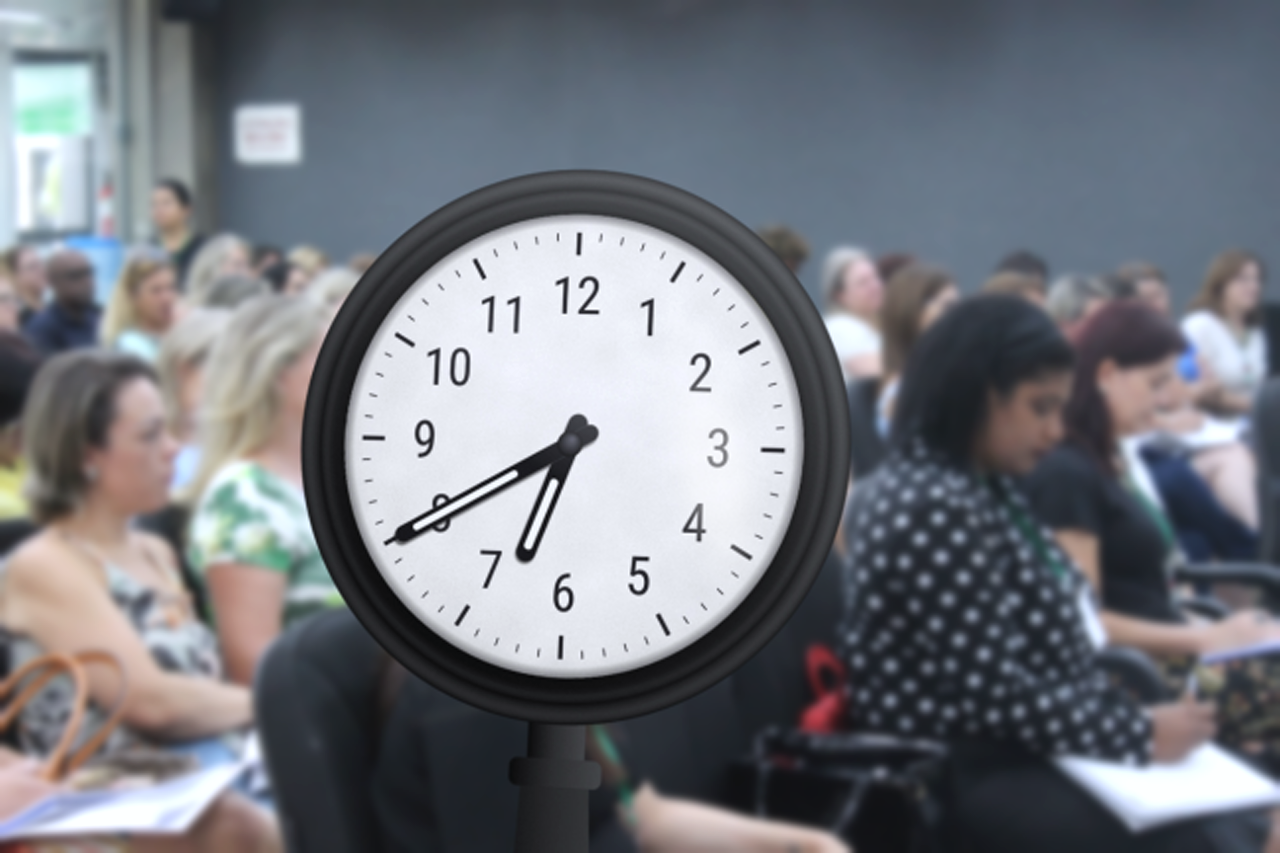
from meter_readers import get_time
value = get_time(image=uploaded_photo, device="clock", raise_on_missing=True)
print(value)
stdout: 6:40
